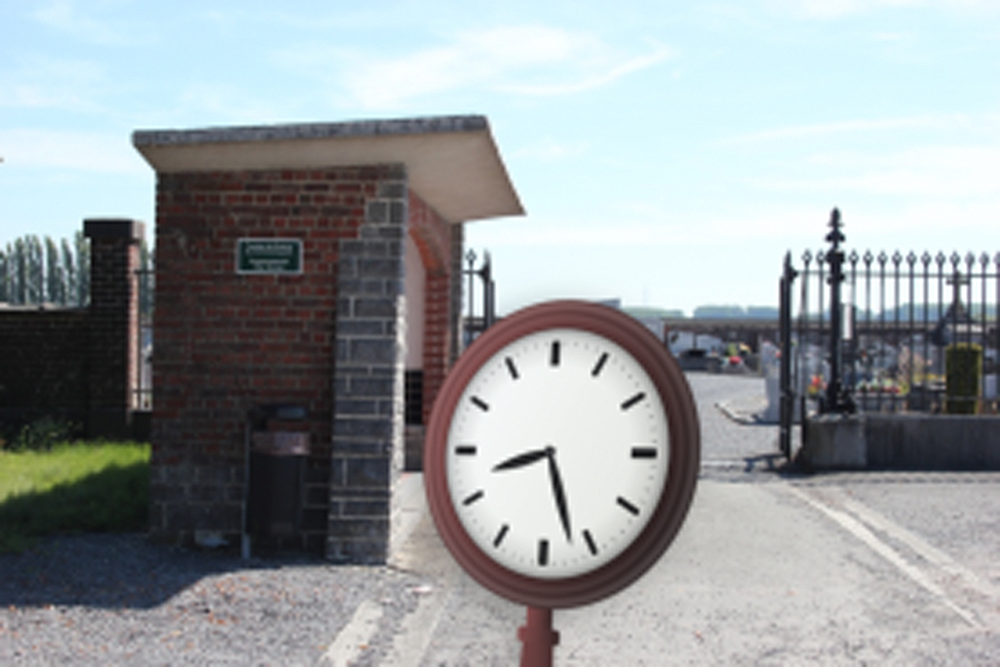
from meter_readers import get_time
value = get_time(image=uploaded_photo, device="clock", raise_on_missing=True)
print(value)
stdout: 8:27
